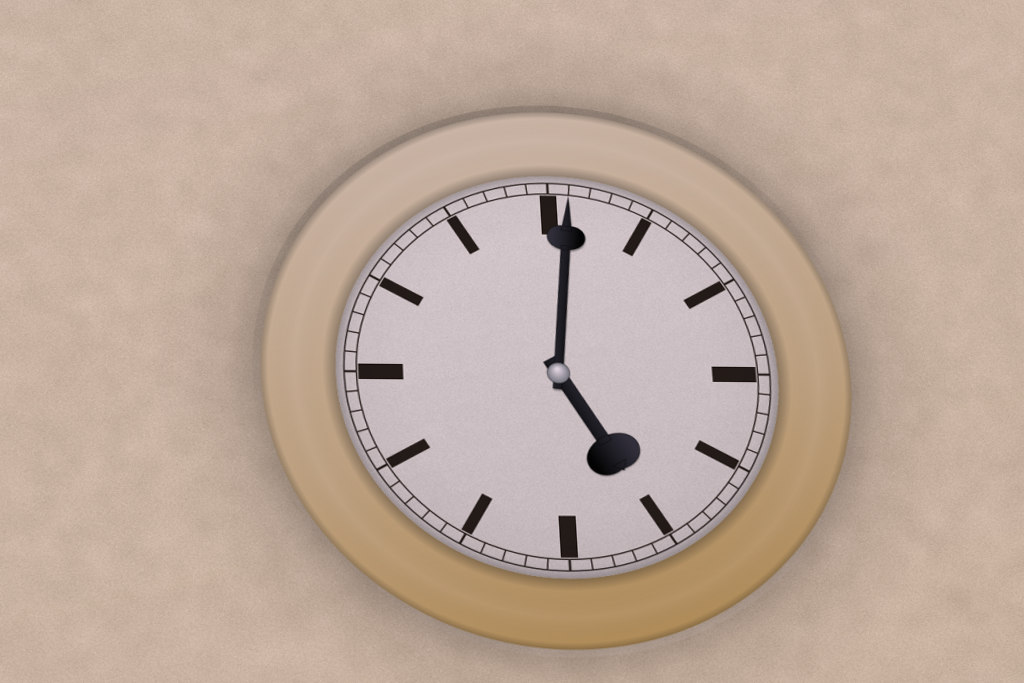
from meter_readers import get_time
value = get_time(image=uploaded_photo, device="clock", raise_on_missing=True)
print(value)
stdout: 5:01
